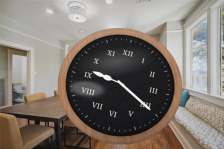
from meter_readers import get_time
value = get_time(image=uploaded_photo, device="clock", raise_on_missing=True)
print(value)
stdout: 9:20
